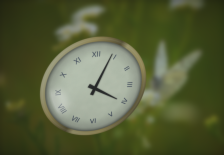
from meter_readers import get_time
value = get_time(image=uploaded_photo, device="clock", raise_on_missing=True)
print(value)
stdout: 4:04
